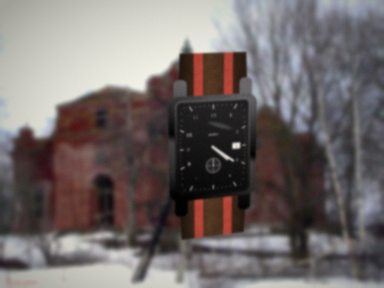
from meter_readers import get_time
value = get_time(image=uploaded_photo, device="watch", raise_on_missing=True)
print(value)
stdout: 4:21
